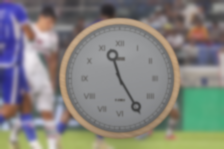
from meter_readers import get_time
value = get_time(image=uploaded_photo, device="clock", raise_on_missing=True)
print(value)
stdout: 11:25
